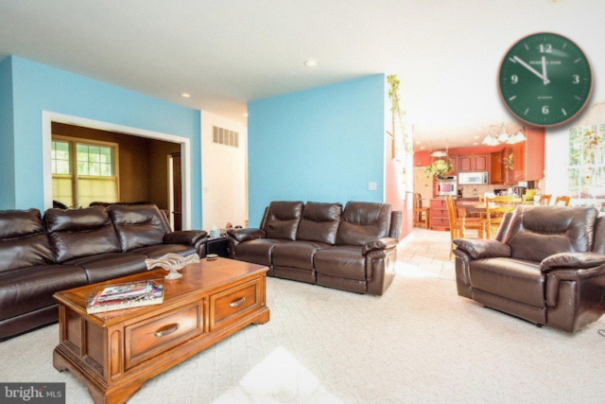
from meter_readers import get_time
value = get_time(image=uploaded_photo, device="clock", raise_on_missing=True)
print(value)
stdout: 11:51
